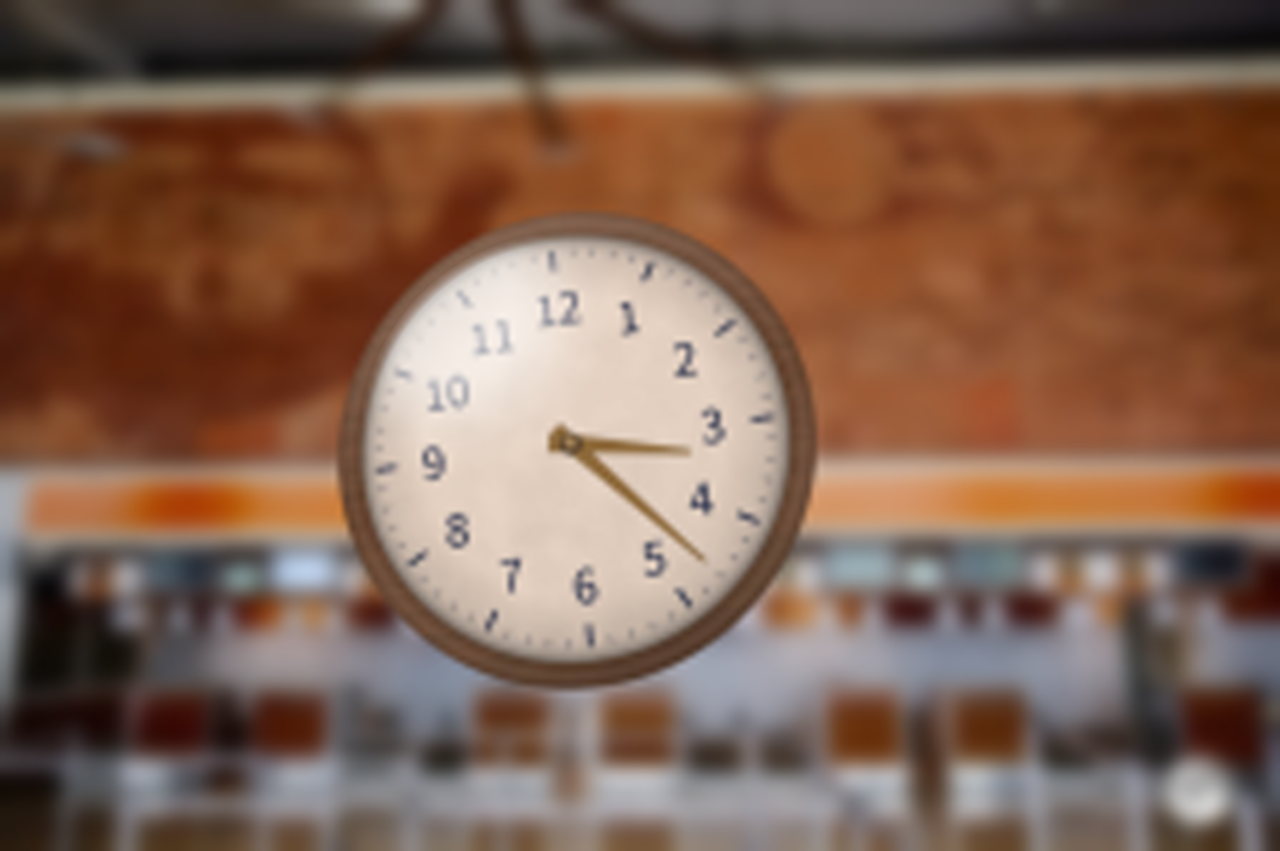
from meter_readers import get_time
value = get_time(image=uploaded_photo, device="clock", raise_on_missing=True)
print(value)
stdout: 3:23
